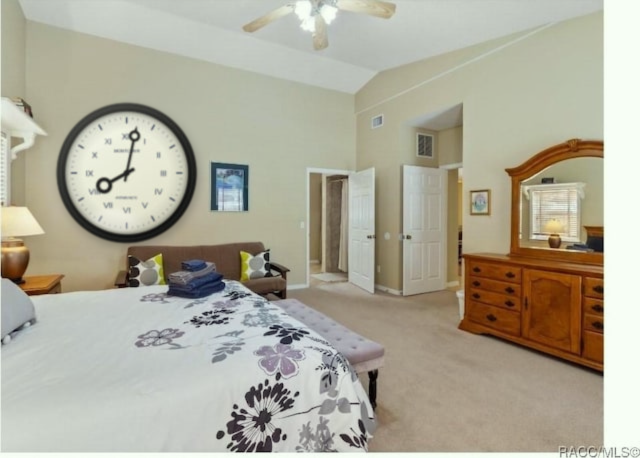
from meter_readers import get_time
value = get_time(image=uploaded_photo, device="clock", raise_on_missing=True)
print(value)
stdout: 8:02
